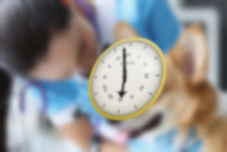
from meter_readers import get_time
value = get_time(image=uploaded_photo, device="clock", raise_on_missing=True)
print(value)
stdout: 5:58
